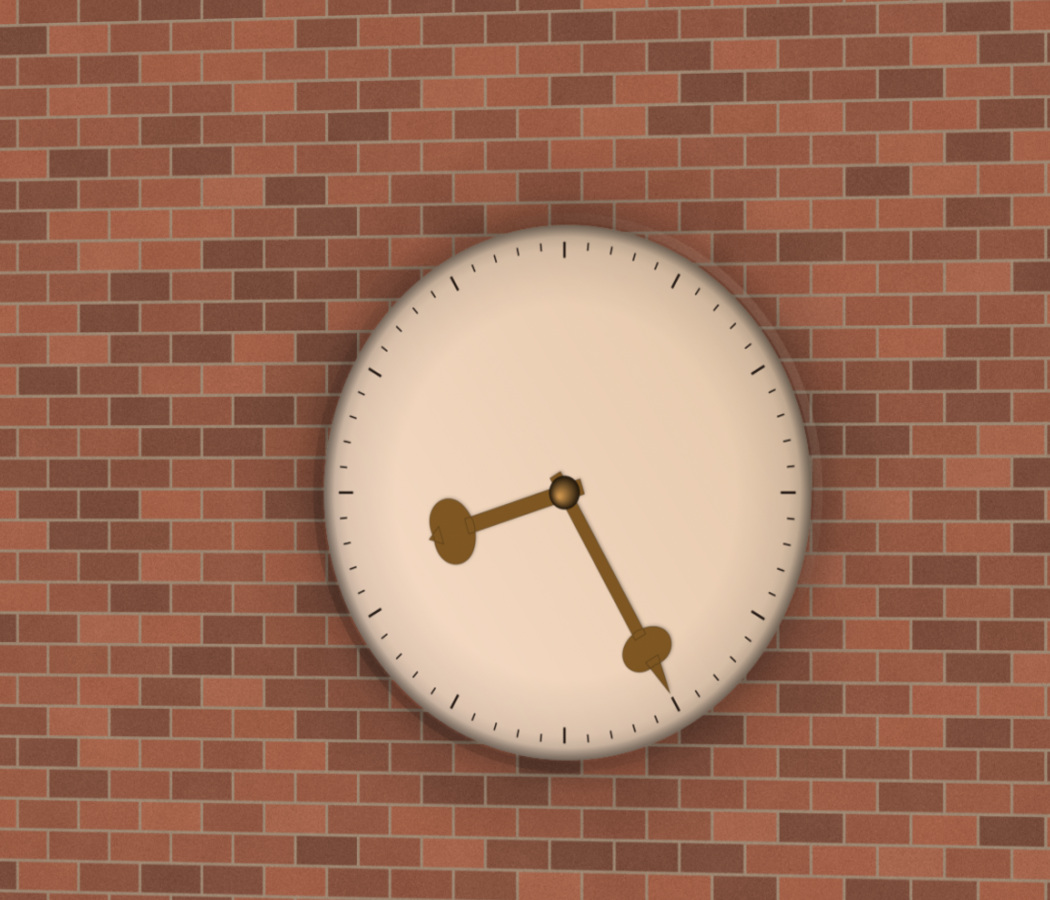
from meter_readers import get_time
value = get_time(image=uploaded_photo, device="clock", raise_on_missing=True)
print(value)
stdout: 8:25
